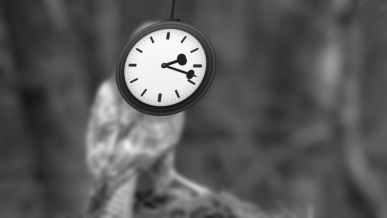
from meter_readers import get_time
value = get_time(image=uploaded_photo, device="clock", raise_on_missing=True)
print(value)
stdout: 2:18
